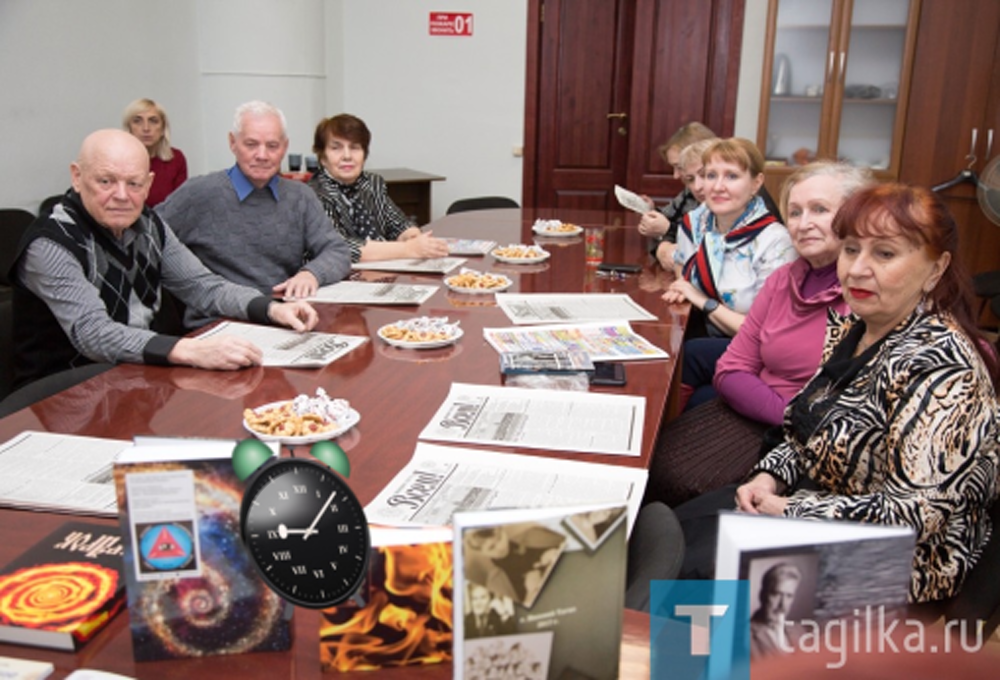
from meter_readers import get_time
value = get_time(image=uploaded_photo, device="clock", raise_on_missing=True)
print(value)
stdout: 9:08
